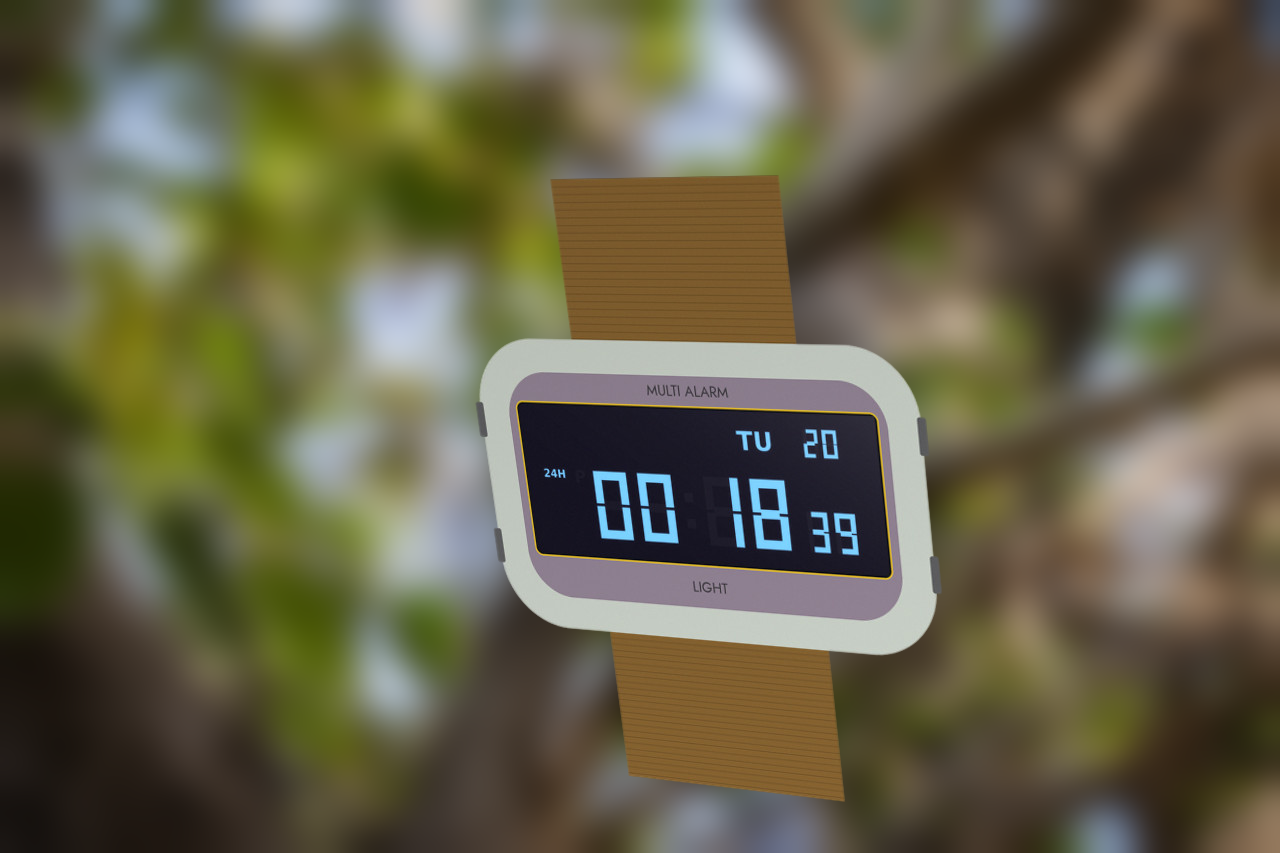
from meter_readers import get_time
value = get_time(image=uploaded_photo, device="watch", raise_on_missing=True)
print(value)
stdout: 0:18:39
